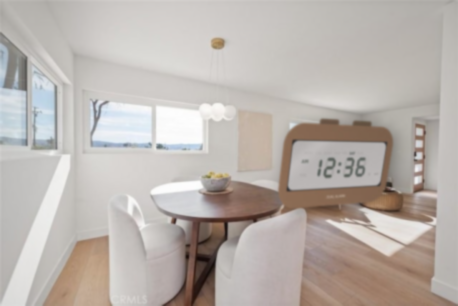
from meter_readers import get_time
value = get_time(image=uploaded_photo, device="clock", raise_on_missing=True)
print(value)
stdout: 12:36
